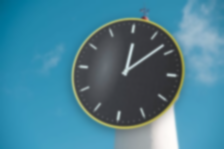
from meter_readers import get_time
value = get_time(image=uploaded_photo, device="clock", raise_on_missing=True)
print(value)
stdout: 12:08
